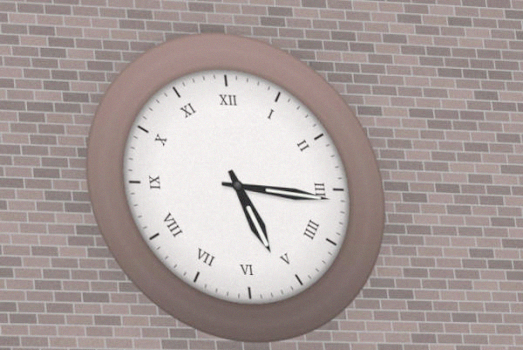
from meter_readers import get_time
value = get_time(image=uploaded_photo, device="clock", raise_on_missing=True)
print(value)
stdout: 5:16
